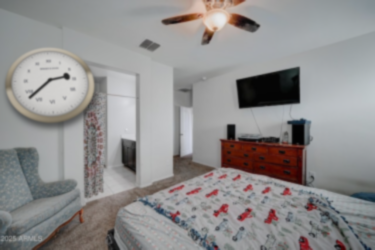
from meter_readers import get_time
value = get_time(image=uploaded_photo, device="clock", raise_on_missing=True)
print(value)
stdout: 2:38
